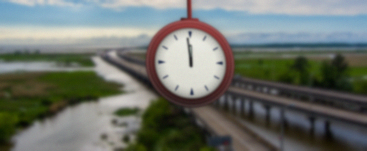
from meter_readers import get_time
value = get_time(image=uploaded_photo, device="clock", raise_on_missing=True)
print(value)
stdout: 11:59
